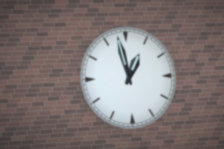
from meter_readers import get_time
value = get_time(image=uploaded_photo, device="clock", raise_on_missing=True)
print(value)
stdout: 12:58
